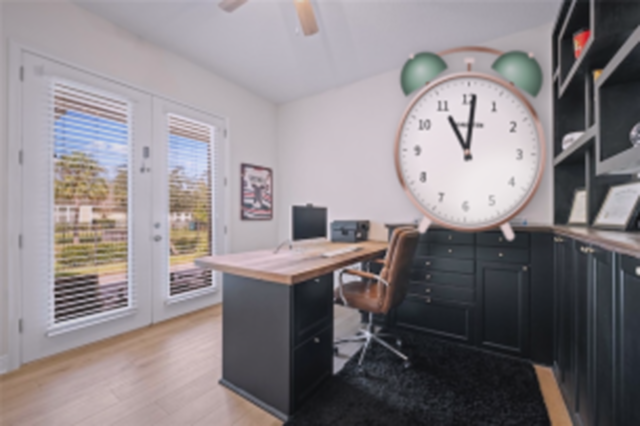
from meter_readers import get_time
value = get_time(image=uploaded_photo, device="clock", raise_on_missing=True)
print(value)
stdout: 11:01
